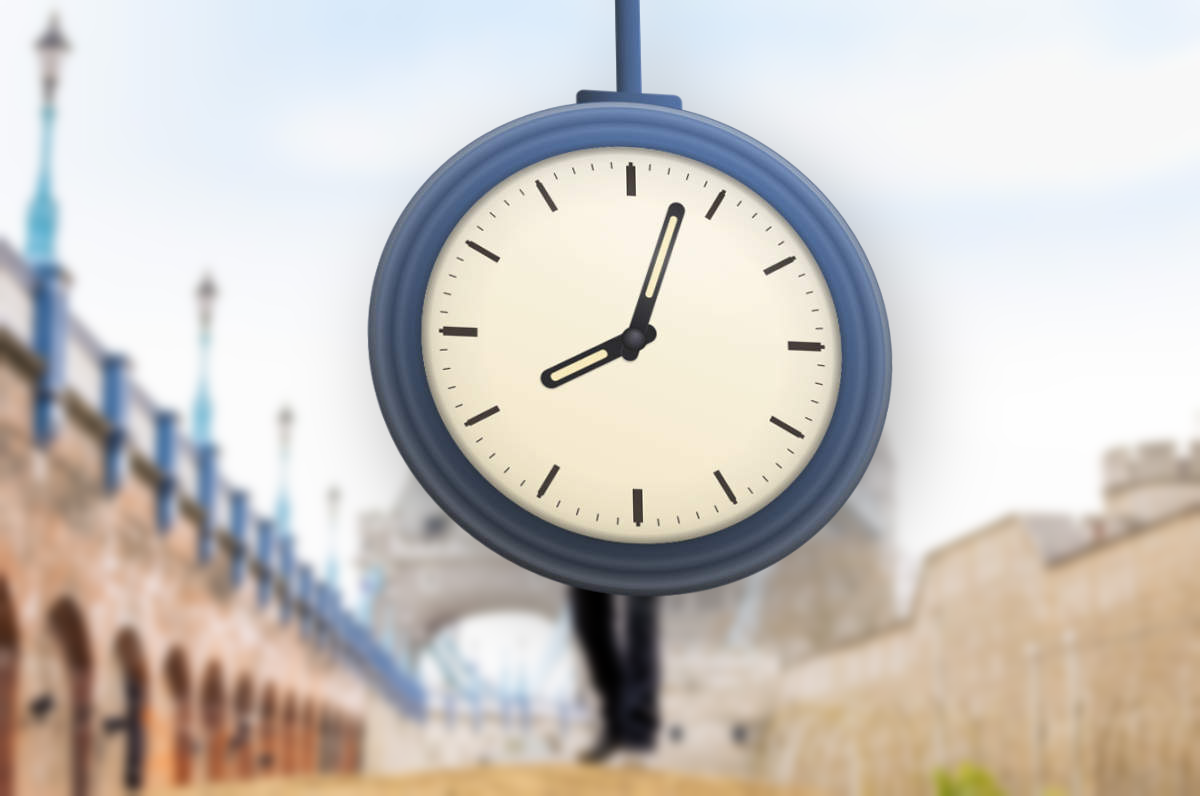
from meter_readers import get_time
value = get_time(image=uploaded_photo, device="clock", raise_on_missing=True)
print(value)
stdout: 8:03
